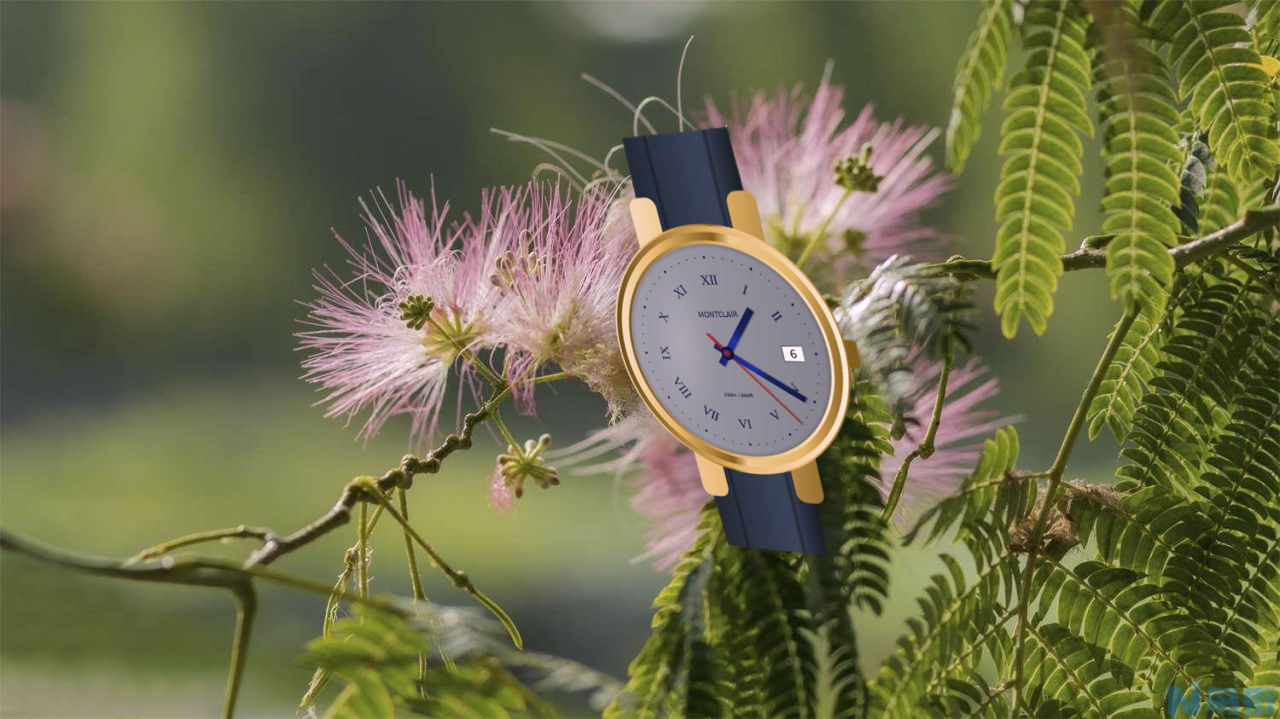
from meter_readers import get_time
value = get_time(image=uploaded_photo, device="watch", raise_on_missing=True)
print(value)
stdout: 1:20:23
